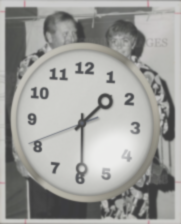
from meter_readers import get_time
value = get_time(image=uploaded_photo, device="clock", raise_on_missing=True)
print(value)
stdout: 1:29:41
